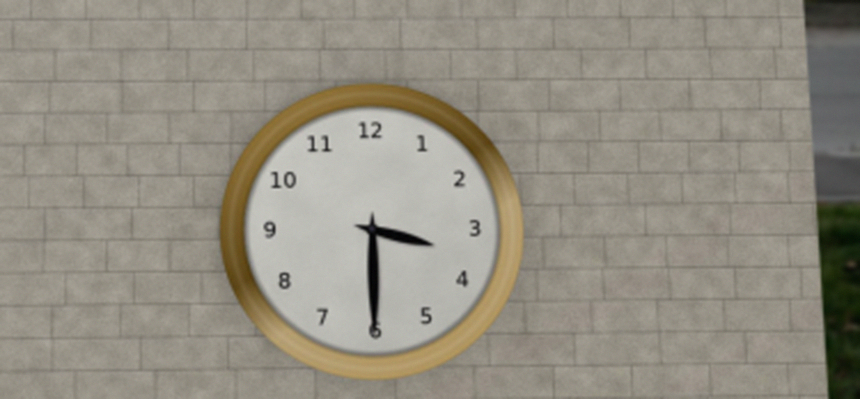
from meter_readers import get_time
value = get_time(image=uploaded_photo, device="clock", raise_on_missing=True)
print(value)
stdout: 3:30
